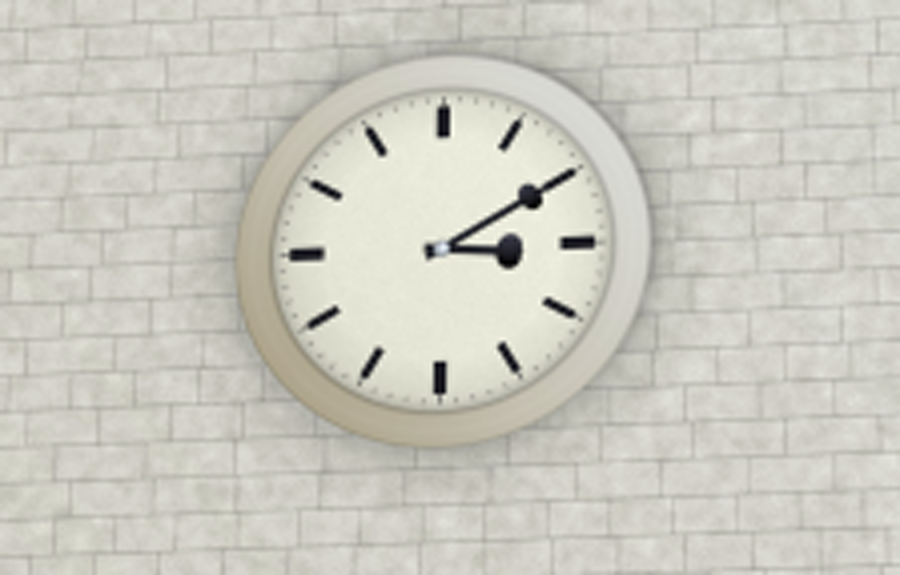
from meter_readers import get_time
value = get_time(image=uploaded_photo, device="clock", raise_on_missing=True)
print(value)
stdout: 3:10
